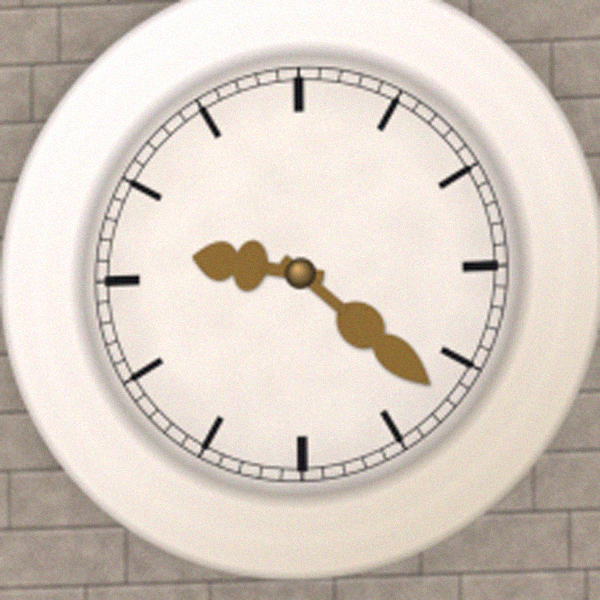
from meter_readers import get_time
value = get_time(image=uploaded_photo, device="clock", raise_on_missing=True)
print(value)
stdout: 9:22
